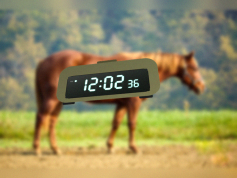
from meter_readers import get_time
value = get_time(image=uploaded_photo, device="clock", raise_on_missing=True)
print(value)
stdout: 12:02:36
